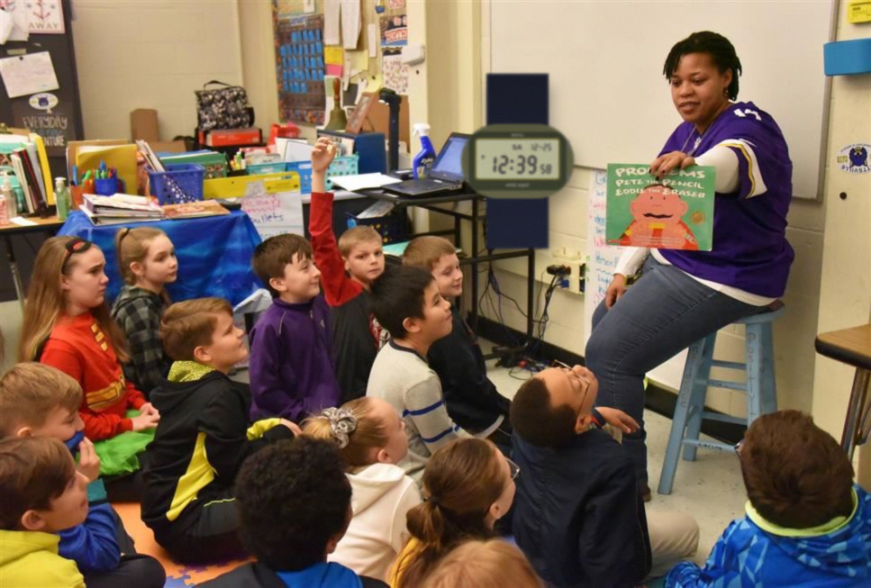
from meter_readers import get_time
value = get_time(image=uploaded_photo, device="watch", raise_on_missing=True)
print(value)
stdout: 12:39
